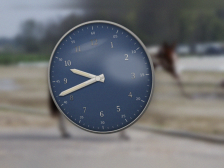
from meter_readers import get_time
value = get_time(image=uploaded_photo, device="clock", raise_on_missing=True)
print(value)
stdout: 9:42
